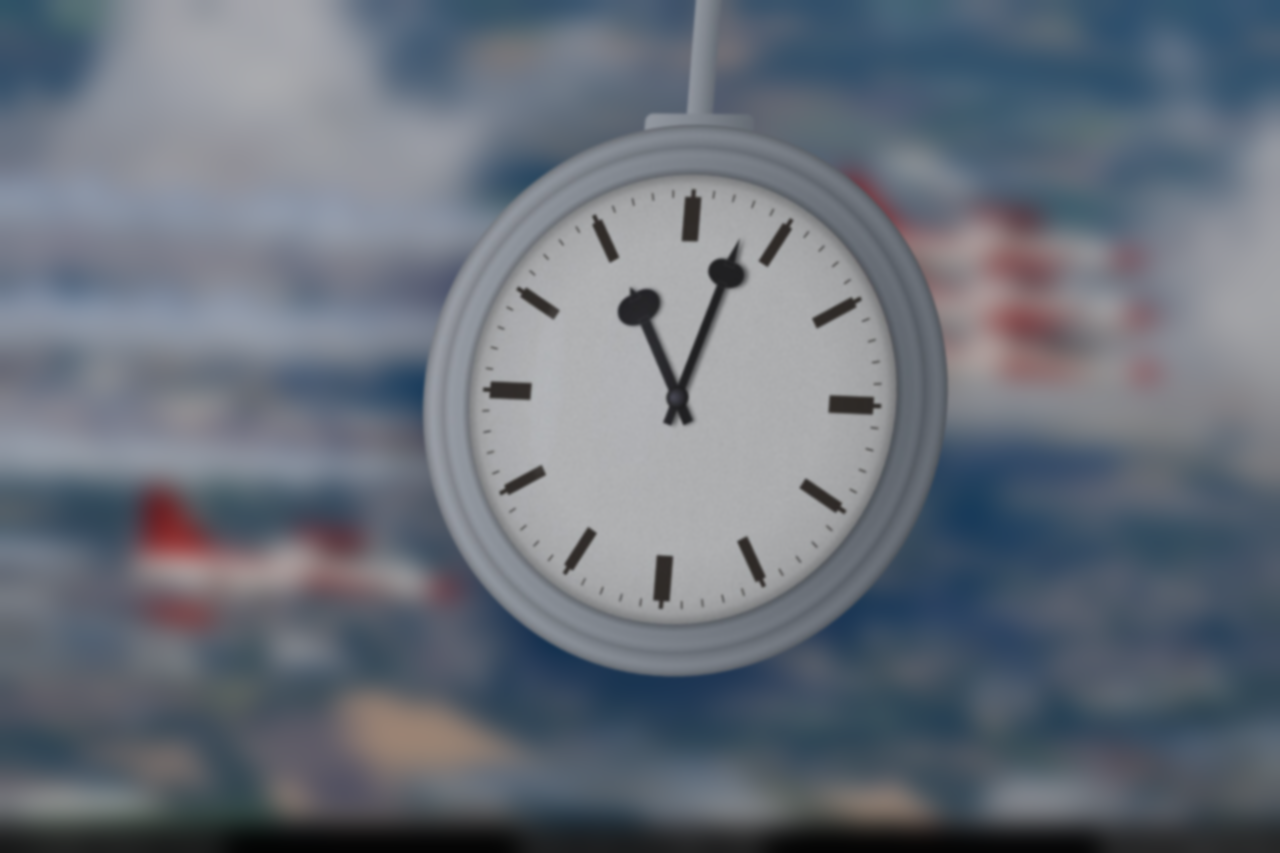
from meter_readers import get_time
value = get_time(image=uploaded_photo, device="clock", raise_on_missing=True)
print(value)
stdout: 11:03
